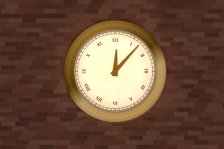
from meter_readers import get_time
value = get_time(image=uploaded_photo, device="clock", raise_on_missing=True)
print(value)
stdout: 12:07
